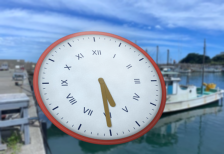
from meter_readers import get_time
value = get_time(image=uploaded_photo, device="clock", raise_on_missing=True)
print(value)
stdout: 5:30
